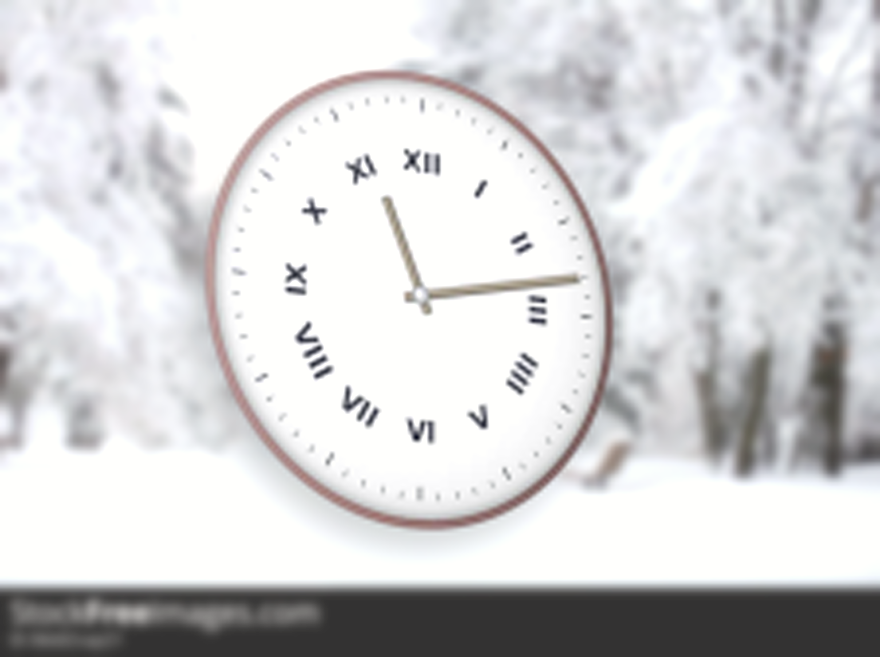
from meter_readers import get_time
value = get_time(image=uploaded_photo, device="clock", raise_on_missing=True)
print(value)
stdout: 11:13
